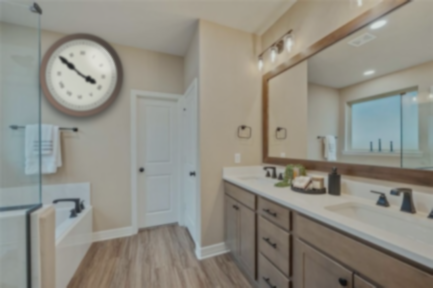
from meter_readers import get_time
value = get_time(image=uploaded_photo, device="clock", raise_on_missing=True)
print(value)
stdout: 3:51
